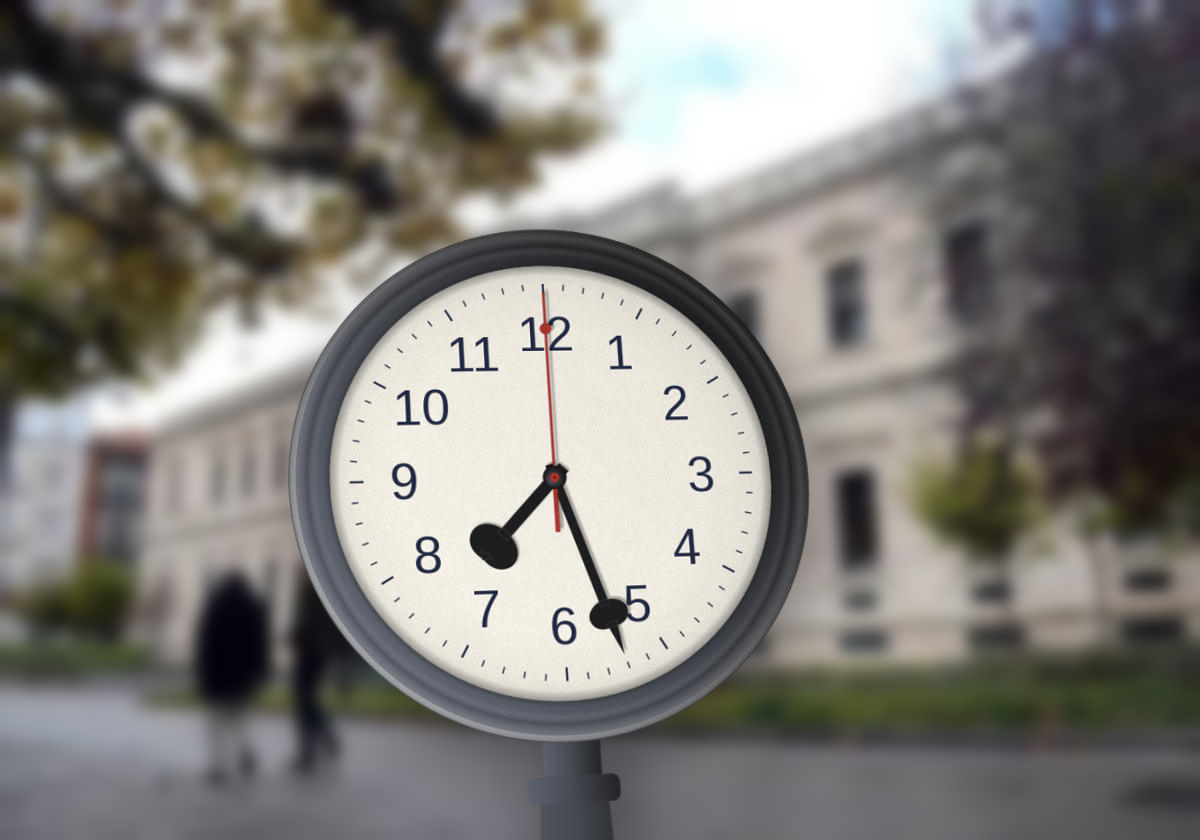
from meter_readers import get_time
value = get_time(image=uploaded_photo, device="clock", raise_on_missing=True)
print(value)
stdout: 7:27:00
